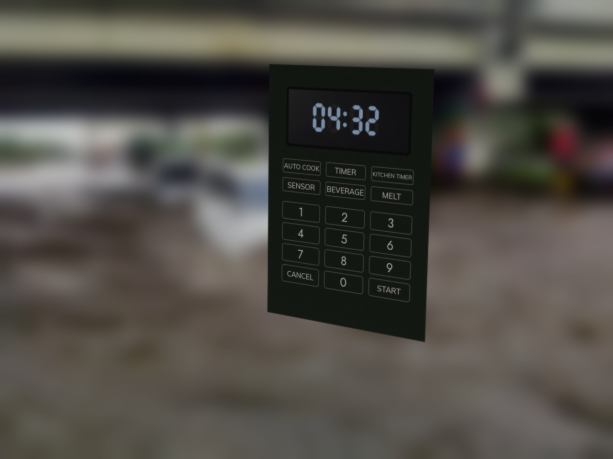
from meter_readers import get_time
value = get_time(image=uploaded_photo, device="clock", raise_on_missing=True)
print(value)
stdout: 4:32
